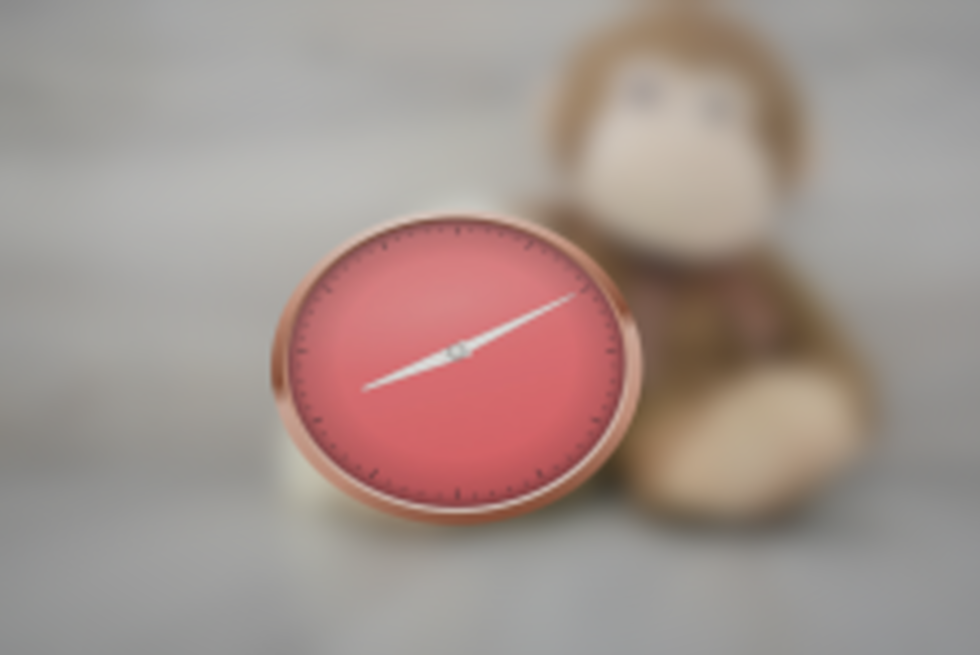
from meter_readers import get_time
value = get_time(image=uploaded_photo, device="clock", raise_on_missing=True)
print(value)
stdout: 8:10
